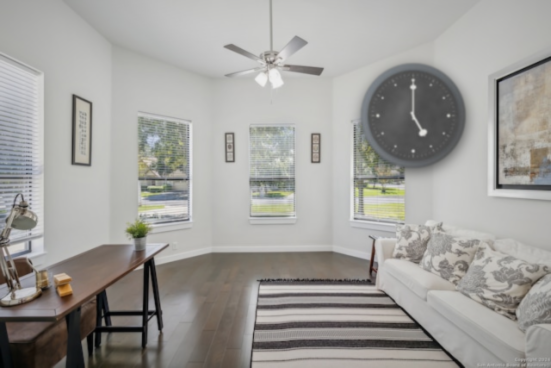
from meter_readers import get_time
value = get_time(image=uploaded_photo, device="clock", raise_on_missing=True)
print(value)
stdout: 5:00
